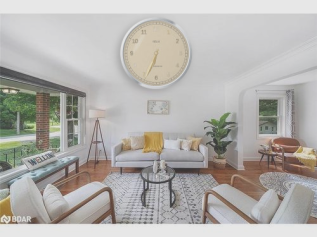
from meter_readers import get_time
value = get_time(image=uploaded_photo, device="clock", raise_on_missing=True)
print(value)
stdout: 6:34
